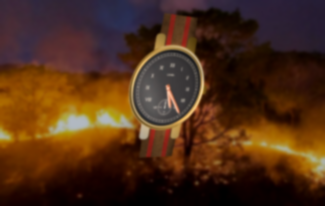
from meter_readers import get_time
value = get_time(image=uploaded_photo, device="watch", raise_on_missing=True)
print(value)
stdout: 5:24
